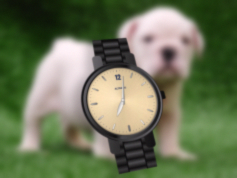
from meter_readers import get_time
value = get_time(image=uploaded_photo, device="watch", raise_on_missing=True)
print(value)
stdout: 7:02
